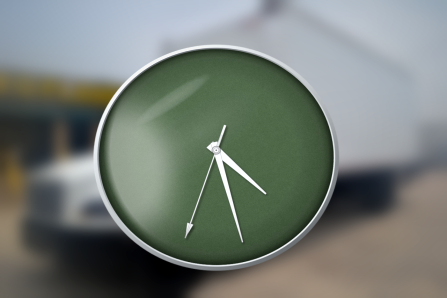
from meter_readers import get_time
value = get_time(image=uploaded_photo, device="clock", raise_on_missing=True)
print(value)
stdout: 4:27:33
